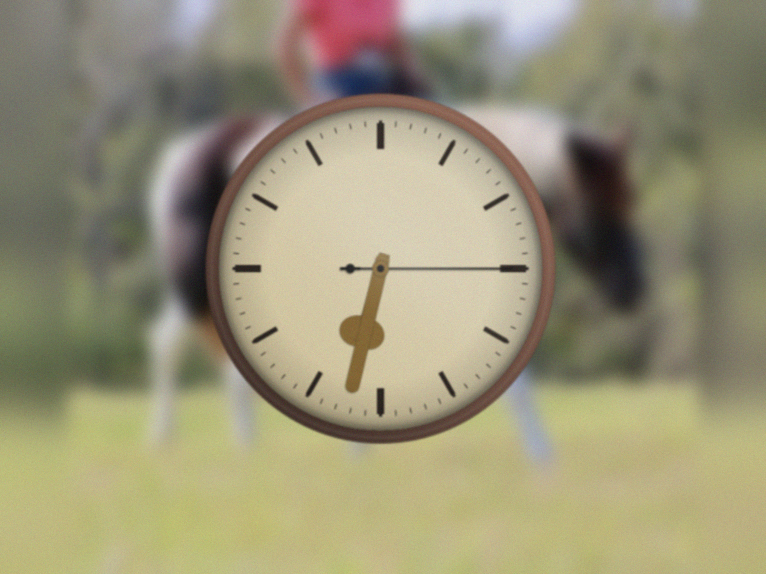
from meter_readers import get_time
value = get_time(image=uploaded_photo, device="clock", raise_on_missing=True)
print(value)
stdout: 6:32:15
